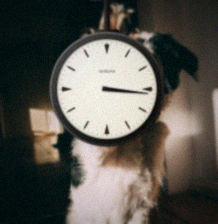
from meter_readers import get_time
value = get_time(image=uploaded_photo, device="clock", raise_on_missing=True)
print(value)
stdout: 3:16
